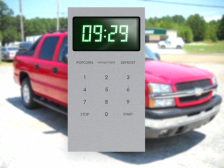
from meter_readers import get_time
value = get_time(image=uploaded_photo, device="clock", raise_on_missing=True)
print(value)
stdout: 9:29
